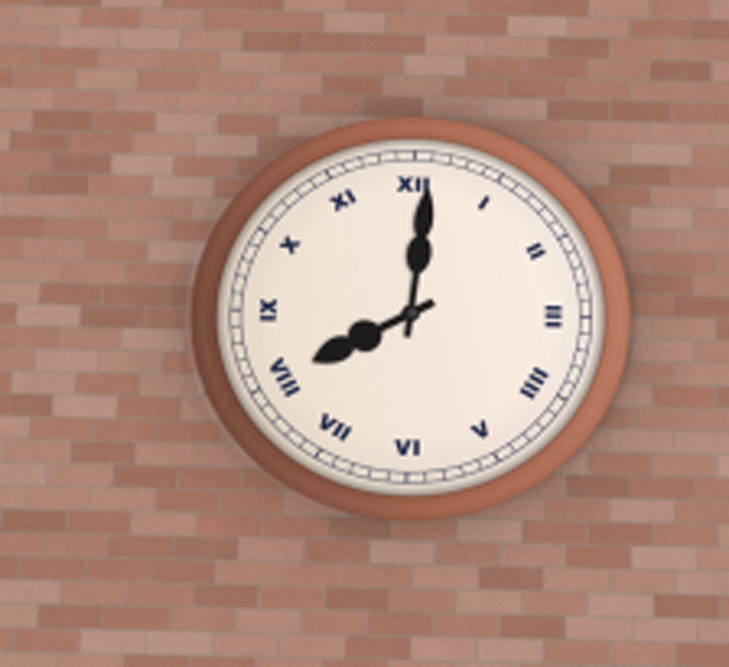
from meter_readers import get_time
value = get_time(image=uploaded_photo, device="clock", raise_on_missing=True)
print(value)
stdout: 8:01
